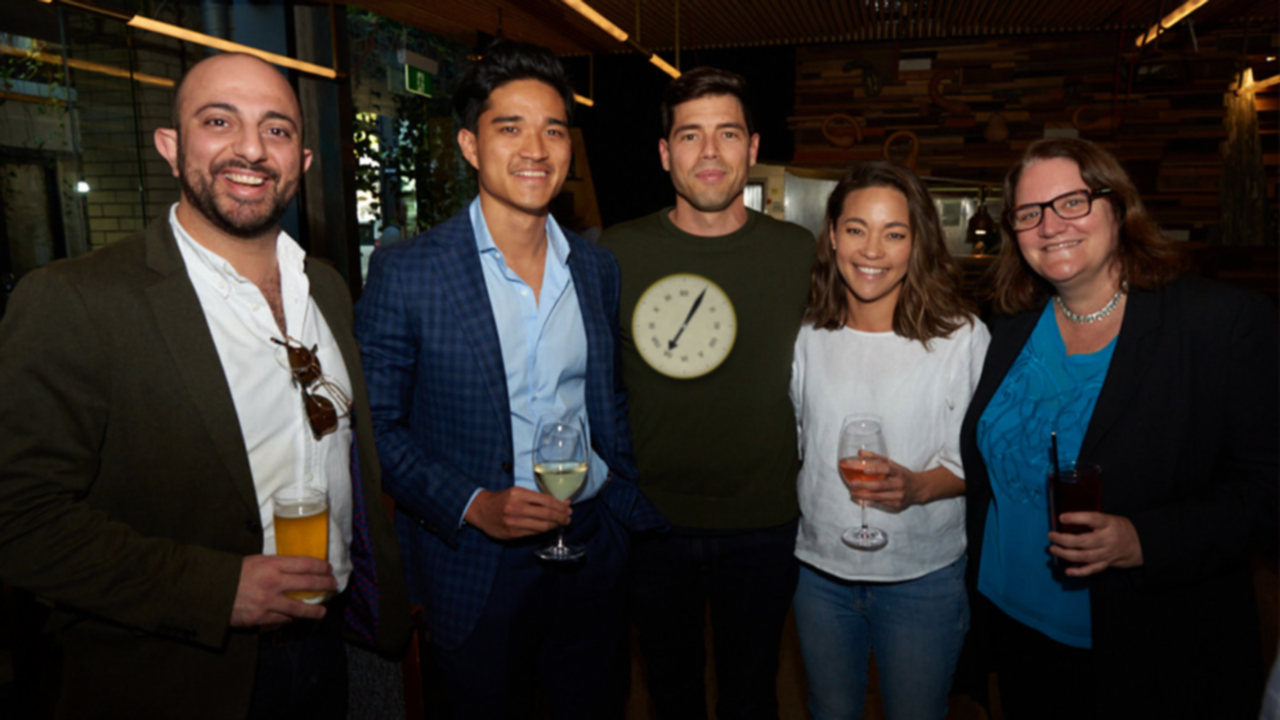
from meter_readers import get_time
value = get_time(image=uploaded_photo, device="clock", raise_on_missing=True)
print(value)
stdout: 7:05
